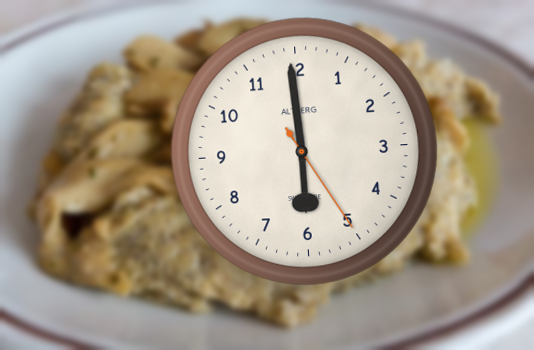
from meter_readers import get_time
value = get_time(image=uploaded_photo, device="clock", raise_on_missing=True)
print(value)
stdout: 5:59:25
